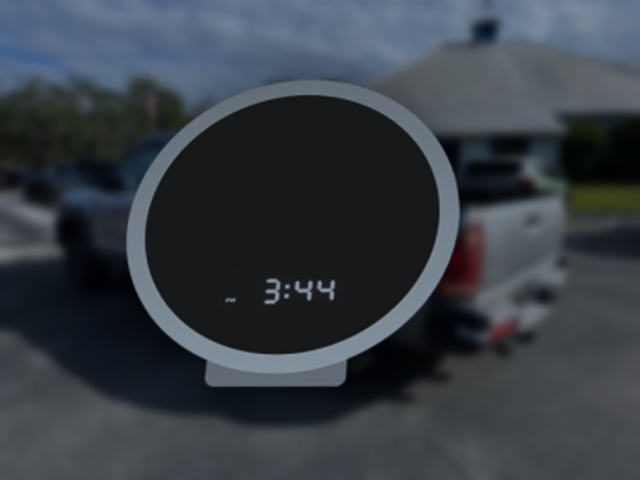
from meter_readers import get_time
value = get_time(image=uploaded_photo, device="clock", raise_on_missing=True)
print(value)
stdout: 3:44
